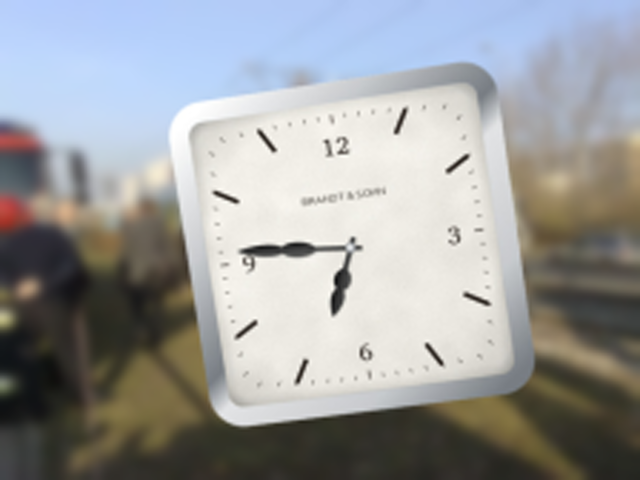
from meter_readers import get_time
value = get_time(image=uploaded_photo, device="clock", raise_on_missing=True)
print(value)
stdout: 6:46
